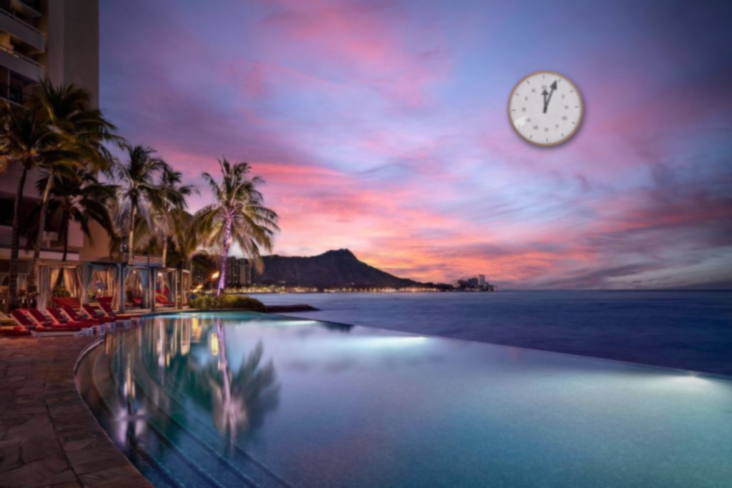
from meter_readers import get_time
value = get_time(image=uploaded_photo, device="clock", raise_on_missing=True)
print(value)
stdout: 12:04
